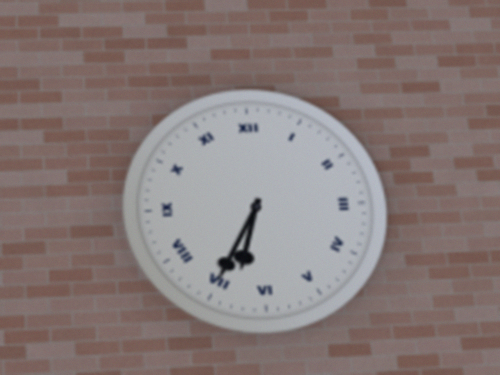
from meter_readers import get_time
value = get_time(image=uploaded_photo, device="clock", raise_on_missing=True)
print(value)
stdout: 6:35
